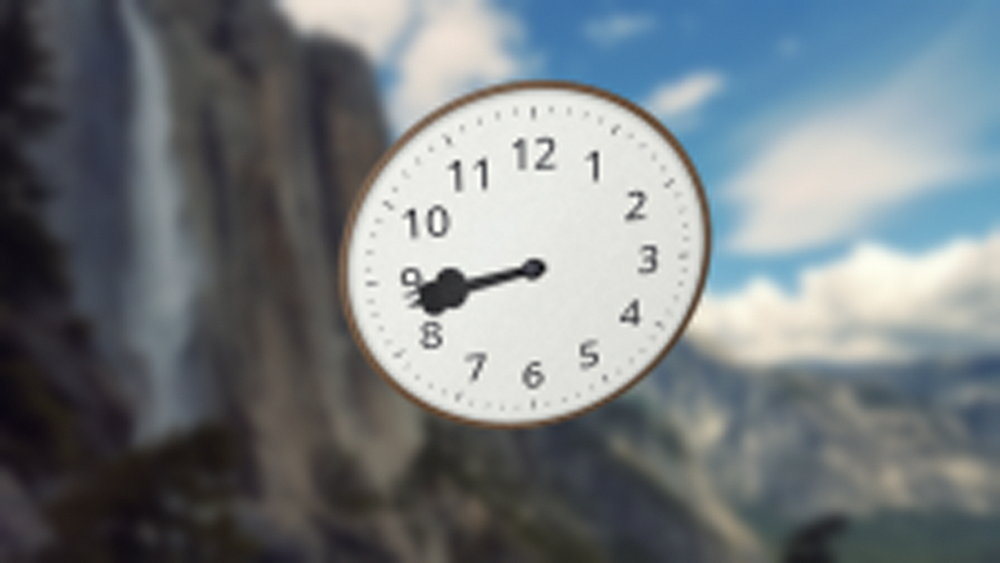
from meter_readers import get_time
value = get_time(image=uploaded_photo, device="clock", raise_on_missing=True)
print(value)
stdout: 8:43
